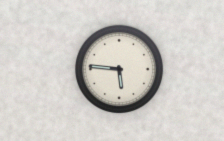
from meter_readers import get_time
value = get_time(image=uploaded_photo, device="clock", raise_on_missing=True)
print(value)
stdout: 5:46
